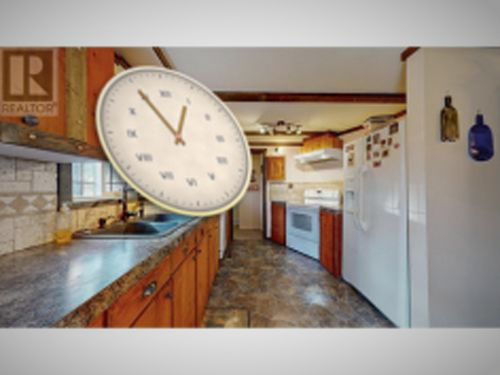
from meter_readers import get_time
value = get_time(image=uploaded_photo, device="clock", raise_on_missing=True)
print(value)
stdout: 12:55
